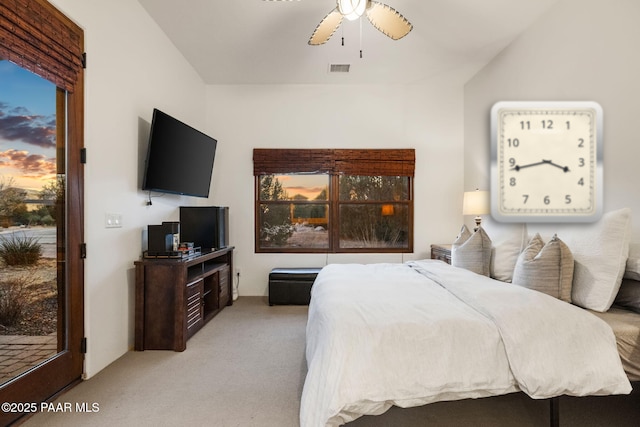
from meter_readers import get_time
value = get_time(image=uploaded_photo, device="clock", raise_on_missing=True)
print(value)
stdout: 3:43
